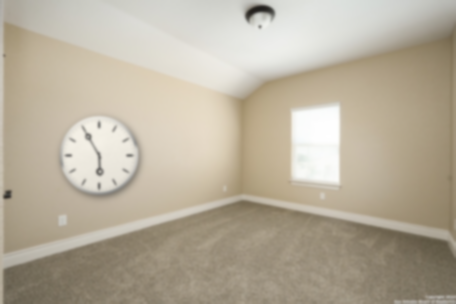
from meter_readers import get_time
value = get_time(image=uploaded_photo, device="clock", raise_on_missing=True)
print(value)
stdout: 5:55
